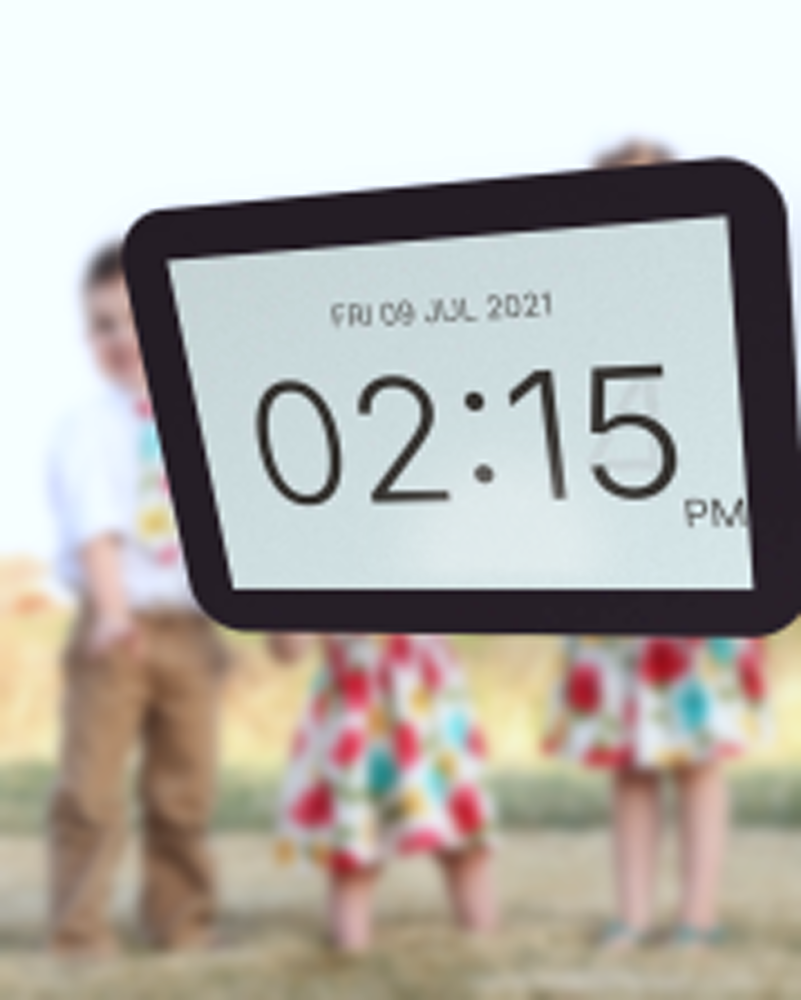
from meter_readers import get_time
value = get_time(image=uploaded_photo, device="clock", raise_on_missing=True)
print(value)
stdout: 2:15
